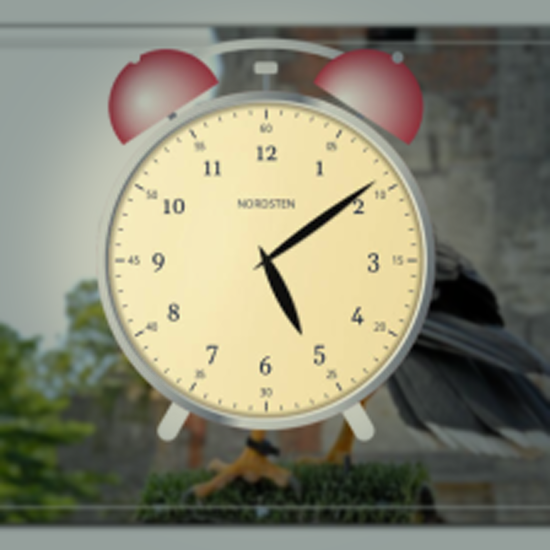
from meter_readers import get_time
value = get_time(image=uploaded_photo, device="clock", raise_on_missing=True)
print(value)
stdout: 5:09
